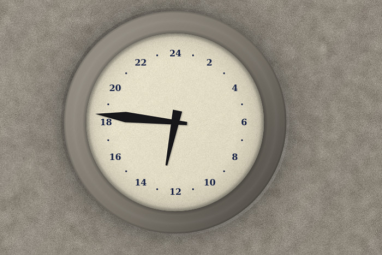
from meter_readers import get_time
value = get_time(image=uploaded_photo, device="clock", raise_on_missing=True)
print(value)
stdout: 12:46
